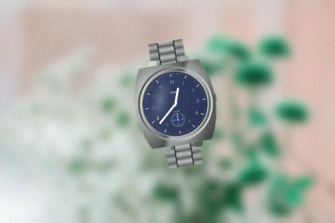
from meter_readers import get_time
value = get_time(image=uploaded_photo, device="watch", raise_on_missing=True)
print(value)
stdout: 12:38
